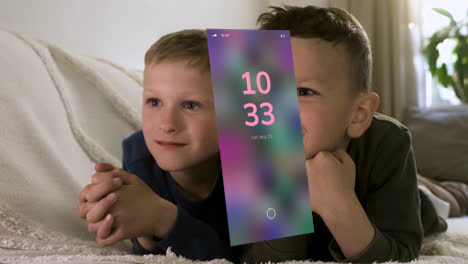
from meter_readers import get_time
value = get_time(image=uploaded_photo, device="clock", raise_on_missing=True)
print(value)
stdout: 10:33
